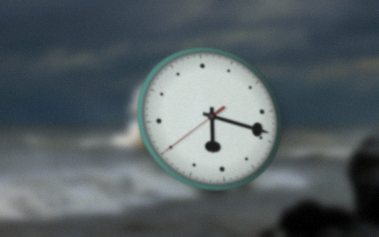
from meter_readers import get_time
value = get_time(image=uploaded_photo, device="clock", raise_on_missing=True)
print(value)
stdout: 6:18:40
